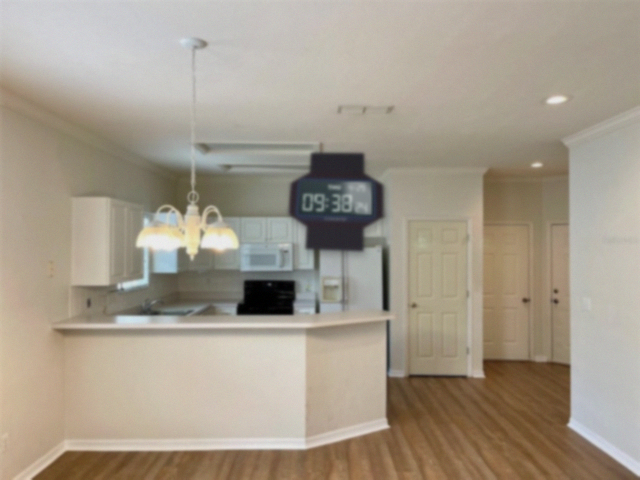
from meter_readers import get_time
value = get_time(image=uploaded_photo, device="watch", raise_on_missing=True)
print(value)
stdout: 9:38
